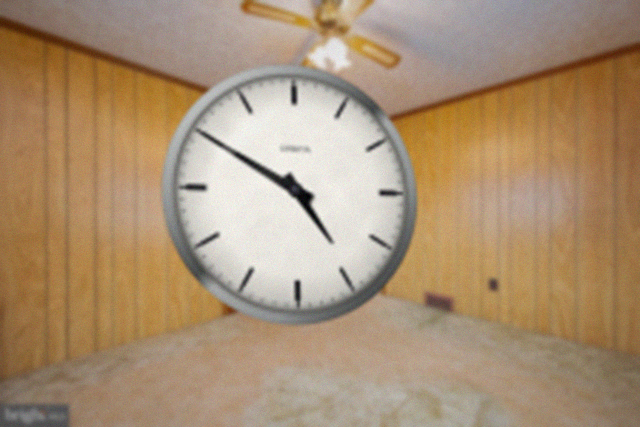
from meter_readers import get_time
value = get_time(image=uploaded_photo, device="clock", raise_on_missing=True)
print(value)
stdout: 4:50
